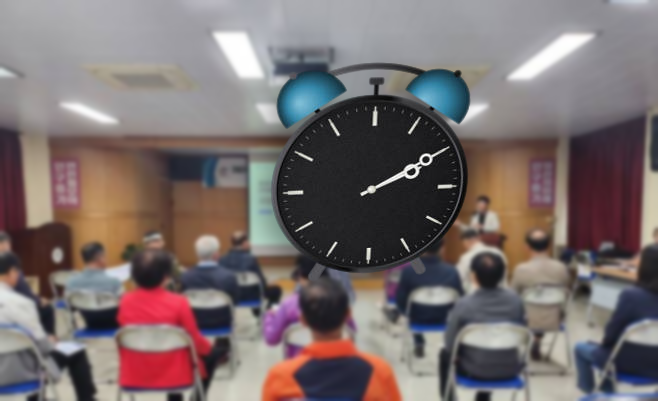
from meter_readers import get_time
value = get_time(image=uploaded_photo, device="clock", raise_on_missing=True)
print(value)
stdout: 2:10
